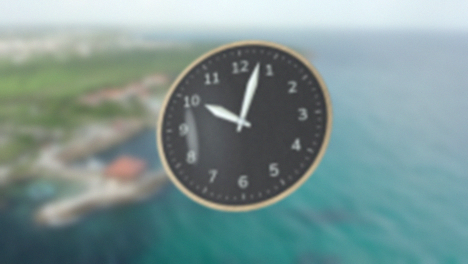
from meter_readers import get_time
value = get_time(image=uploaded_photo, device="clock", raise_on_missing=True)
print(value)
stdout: 10:03
